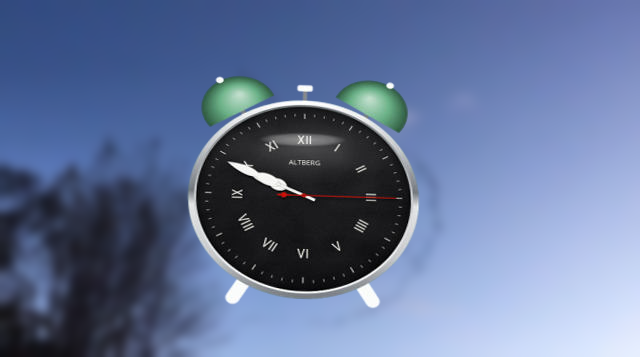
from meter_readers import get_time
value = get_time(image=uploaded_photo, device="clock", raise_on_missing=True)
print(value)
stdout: 9:49:15
